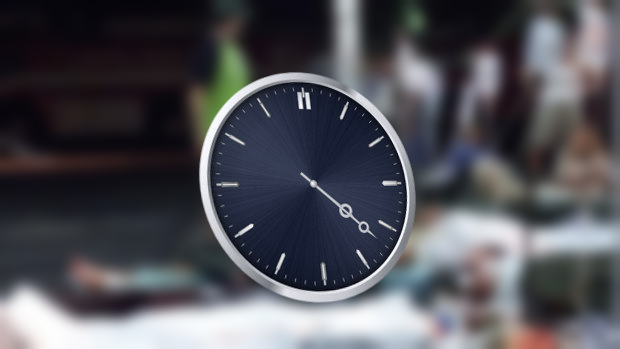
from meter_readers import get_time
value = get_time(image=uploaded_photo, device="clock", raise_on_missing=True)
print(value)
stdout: 4:22
